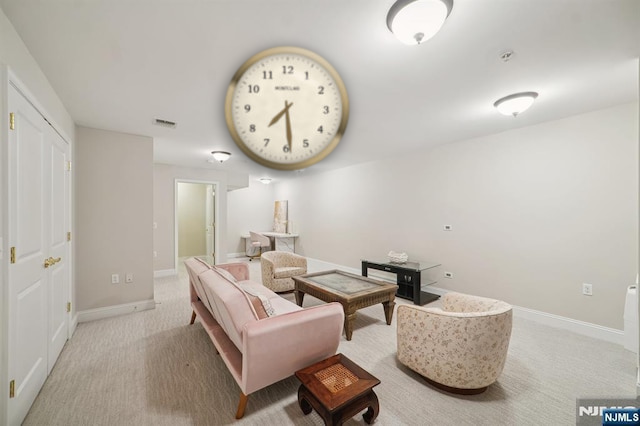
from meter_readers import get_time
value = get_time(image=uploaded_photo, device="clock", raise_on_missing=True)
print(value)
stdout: 7:29
